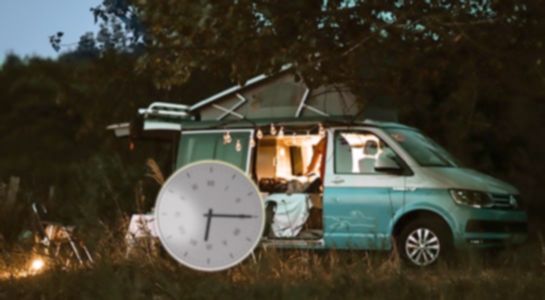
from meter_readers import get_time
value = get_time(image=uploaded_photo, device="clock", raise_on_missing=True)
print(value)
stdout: 6:15
